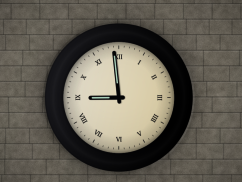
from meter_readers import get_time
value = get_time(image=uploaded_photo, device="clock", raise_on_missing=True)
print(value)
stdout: 8:59
